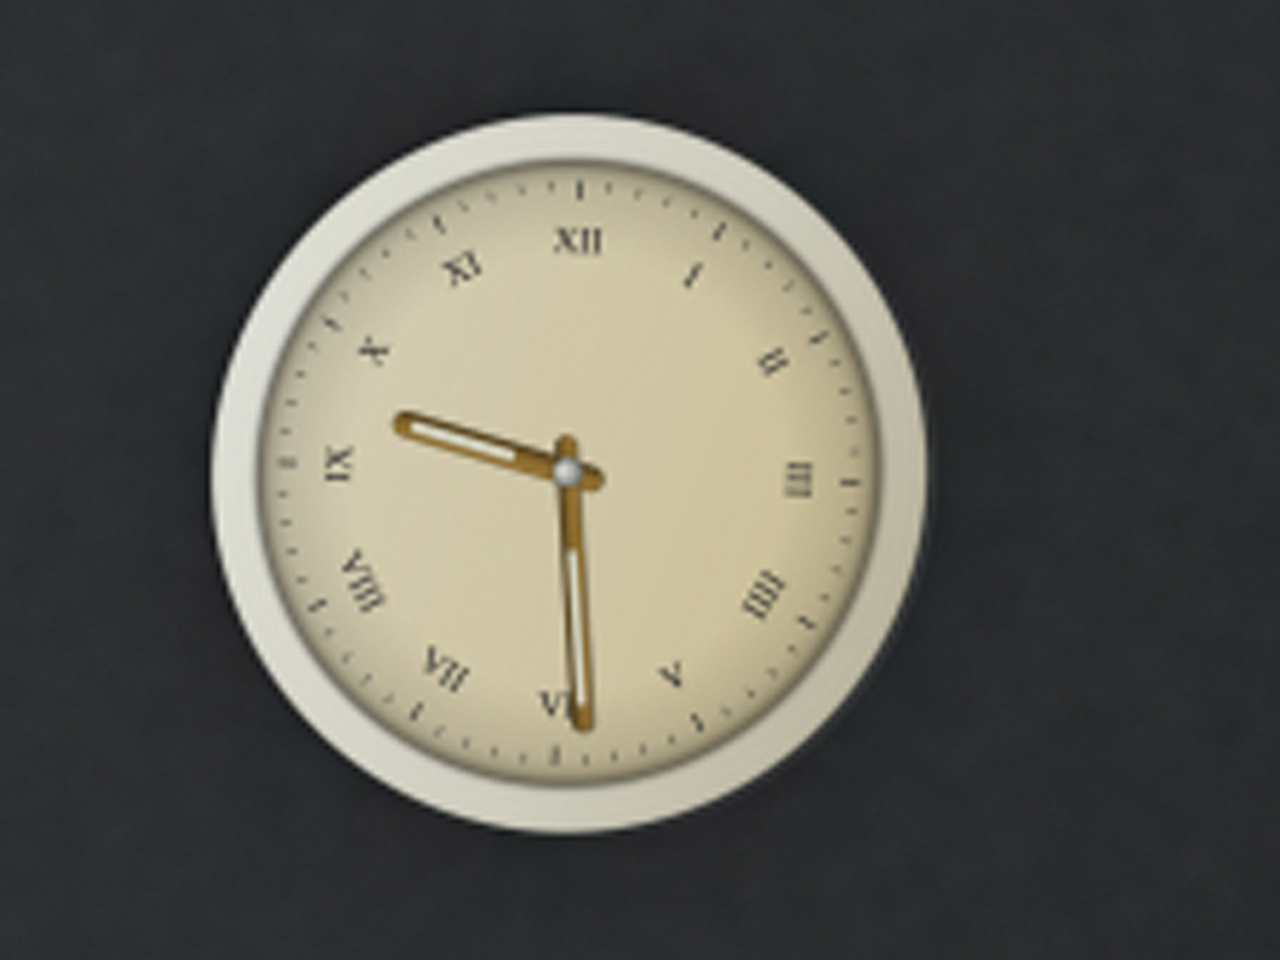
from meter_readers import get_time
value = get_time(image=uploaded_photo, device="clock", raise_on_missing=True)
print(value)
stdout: 9:29
